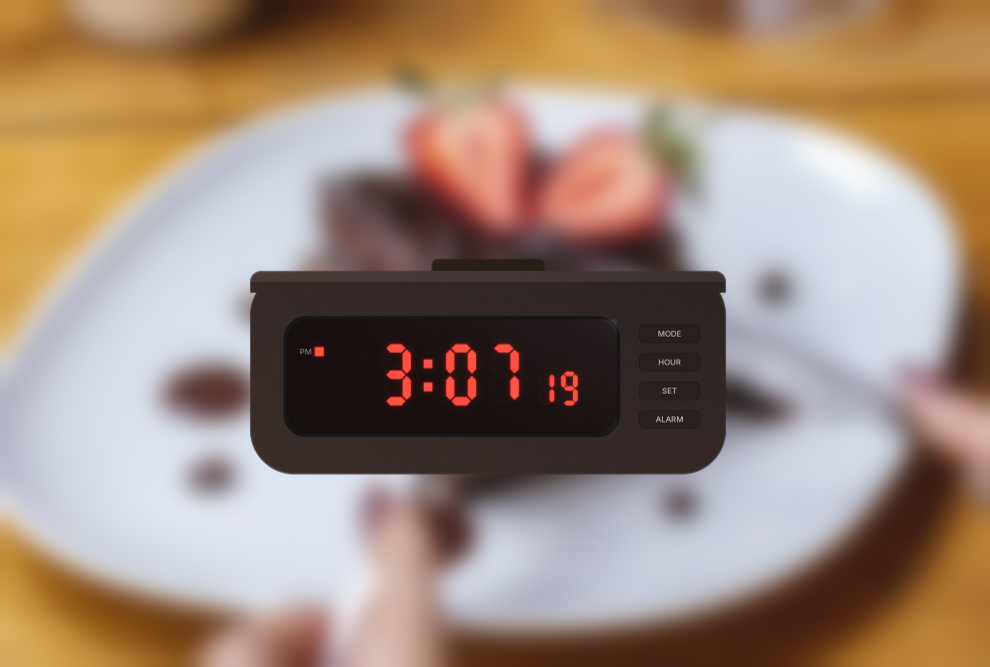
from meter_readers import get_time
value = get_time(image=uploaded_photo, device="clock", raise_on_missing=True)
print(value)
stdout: 3:07:19
